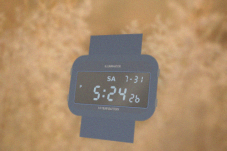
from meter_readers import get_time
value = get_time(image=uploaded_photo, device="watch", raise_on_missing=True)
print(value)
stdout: 5:24:26
